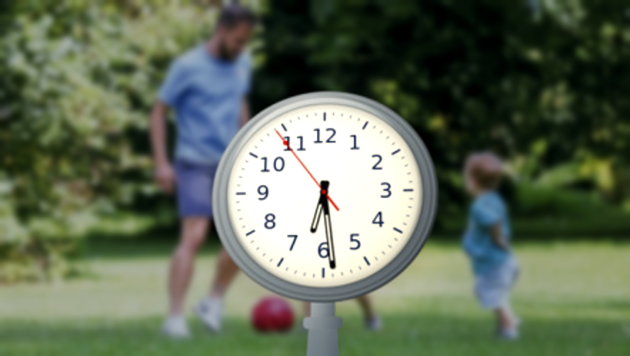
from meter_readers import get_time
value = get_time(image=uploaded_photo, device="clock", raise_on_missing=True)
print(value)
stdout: 6:28:54
